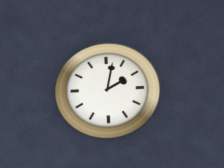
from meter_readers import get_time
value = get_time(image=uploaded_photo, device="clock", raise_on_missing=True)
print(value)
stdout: 2:02
